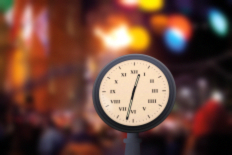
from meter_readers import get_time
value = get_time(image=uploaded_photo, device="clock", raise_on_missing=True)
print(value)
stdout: 12:32
